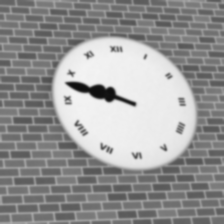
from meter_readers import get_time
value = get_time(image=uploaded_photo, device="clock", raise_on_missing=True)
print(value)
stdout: 9:48
